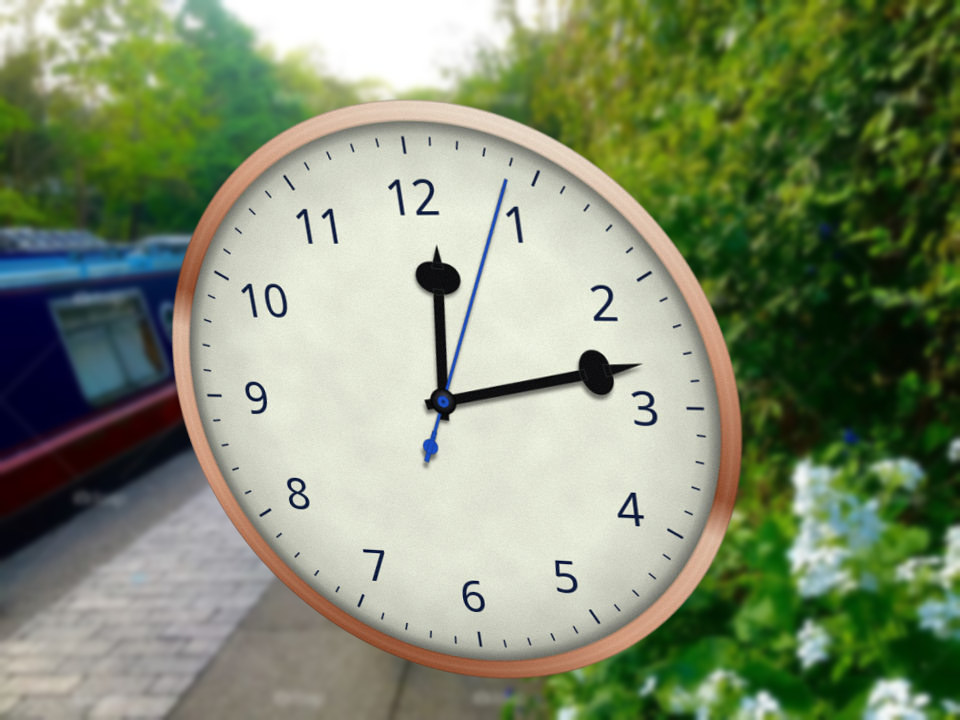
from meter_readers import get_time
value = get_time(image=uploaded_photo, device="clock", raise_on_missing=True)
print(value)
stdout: 12:13:04
